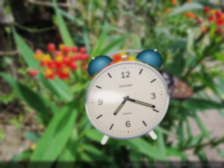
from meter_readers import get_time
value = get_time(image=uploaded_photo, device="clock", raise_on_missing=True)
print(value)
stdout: 7:19
